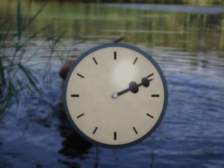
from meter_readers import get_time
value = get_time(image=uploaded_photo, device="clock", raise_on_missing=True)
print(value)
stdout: 2:11
